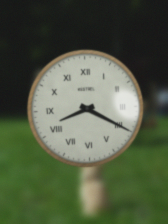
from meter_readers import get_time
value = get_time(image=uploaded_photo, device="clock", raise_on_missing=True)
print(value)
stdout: 8:20
